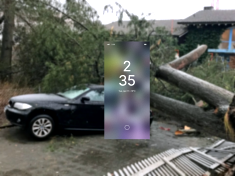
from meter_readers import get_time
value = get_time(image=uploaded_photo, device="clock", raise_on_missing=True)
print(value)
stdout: 2:35
